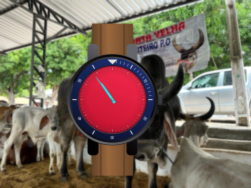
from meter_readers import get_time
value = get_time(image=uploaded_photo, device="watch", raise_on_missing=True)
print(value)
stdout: 10:54
